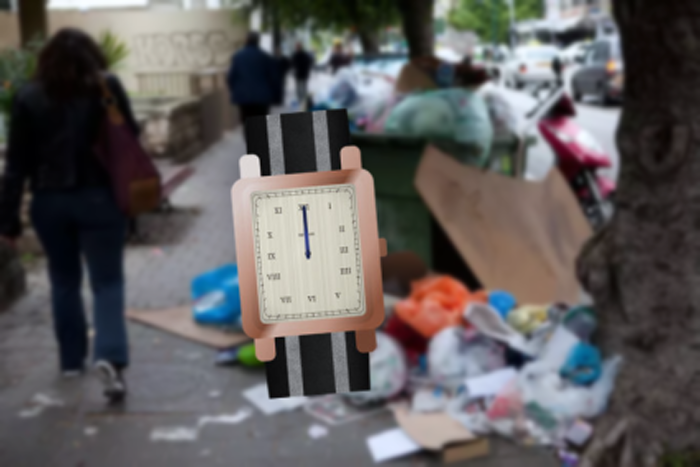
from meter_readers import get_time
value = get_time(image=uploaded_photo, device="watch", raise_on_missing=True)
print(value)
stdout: 12:00
